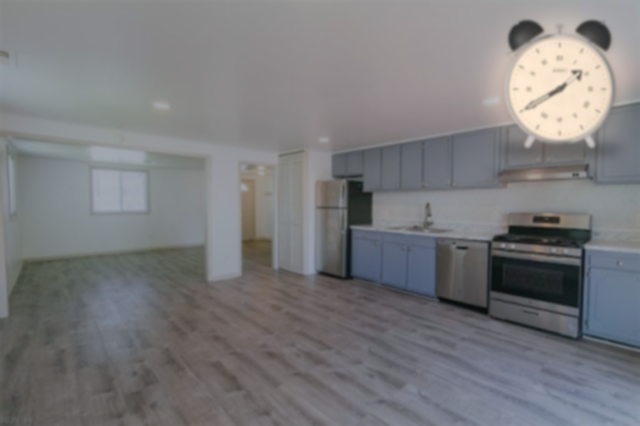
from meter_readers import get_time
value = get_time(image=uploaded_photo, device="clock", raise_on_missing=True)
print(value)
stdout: 1:40
